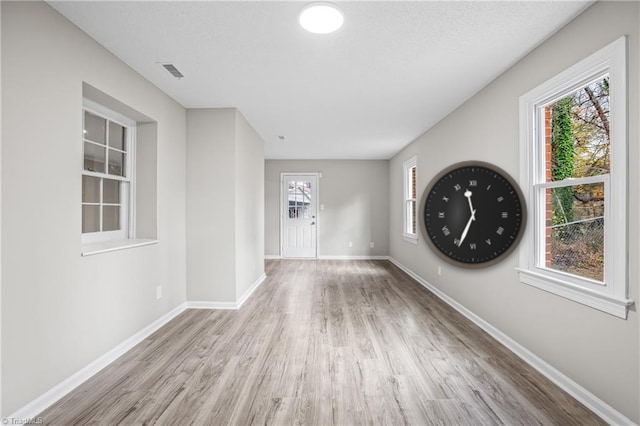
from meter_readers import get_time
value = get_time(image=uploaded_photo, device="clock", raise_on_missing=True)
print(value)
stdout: 11:34
